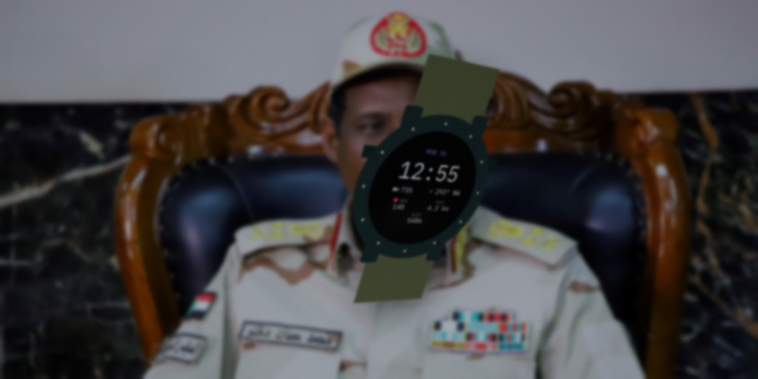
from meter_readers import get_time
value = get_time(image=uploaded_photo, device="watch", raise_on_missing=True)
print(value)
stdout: 12:55
